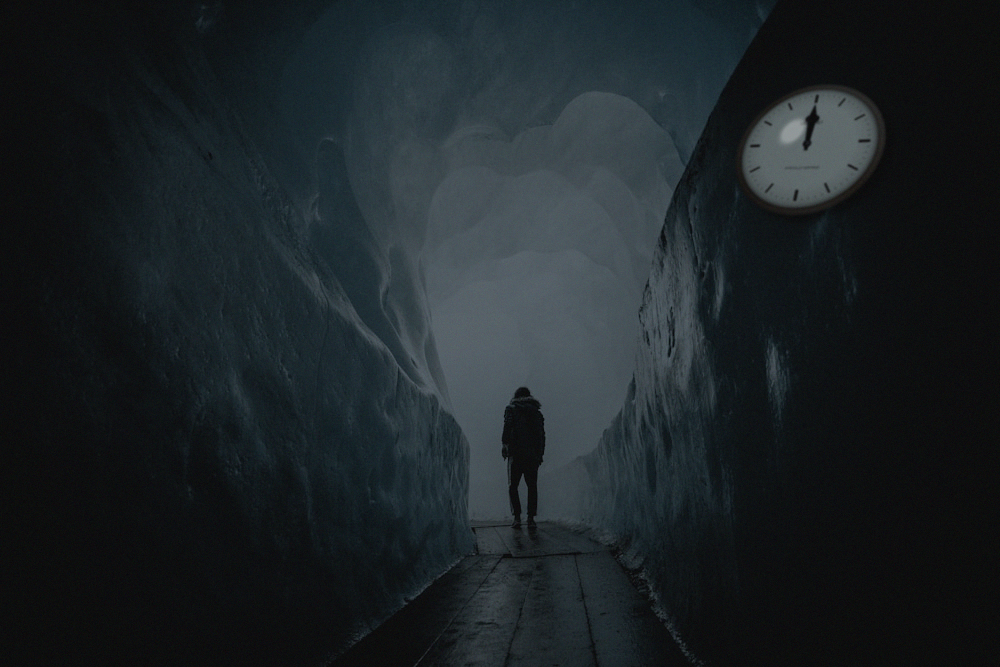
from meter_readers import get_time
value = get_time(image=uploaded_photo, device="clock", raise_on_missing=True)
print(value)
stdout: 12:00
